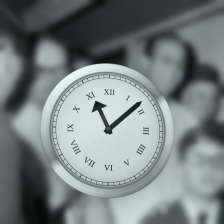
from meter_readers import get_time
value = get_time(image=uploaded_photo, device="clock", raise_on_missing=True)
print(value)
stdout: 11:08
